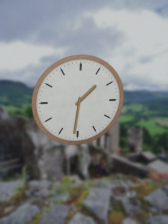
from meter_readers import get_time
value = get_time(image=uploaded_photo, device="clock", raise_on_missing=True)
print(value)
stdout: 1:31
